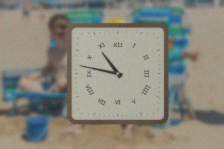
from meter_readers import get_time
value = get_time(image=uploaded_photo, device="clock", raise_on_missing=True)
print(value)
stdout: 10:47
